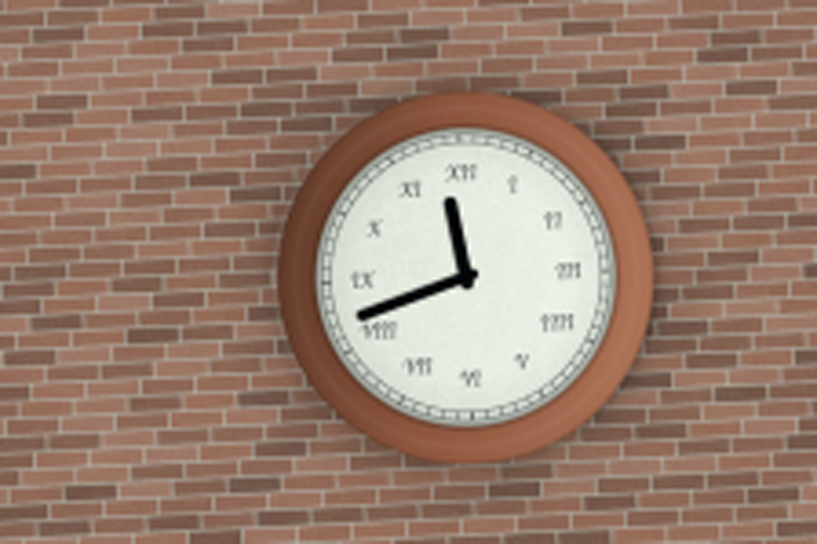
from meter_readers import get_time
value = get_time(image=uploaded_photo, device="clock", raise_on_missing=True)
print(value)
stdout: 11:42
